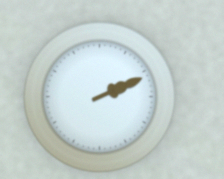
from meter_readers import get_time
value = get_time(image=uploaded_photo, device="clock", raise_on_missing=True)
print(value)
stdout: 2:11
